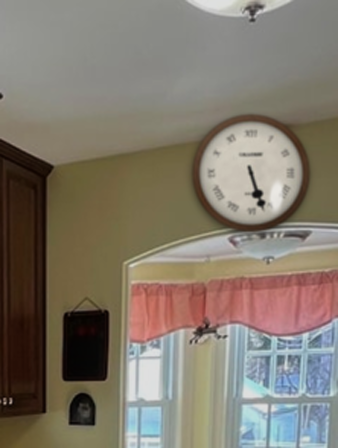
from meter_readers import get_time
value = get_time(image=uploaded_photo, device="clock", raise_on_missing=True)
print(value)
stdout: 5:27
